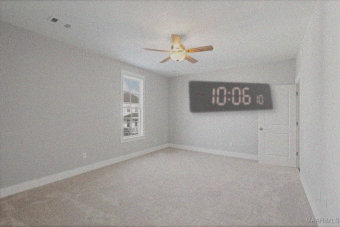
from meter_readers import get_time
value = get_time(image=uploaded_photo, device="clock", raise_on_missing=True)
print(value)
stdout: 10:06:10
